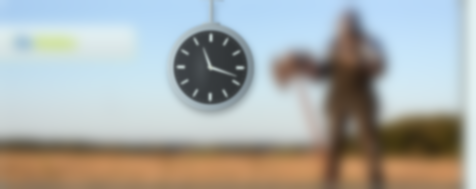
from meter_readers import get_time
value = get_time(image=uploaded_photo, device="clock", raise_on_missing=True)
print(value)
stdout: 11:18
